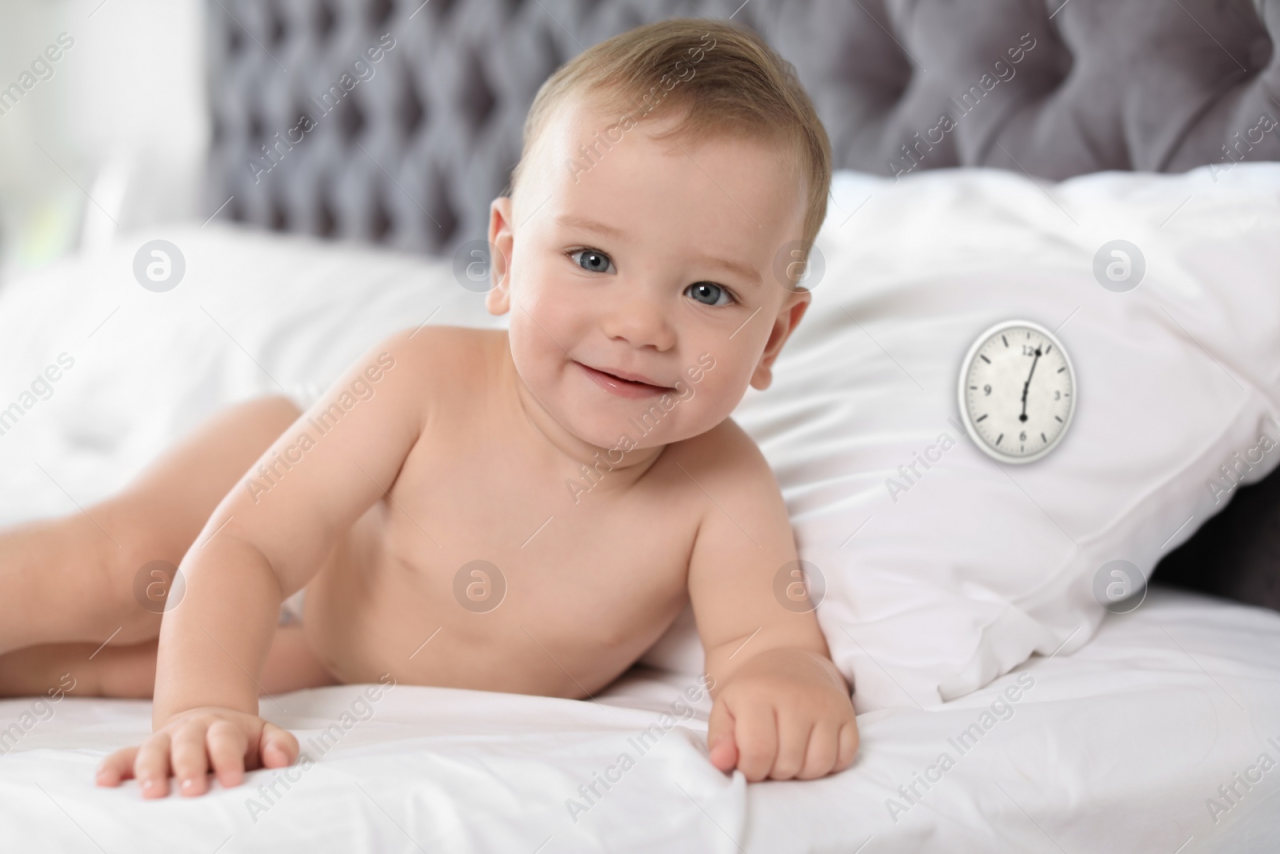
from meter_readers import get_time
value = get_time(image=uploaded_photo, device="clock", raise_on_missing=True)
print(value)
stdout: 6:03
